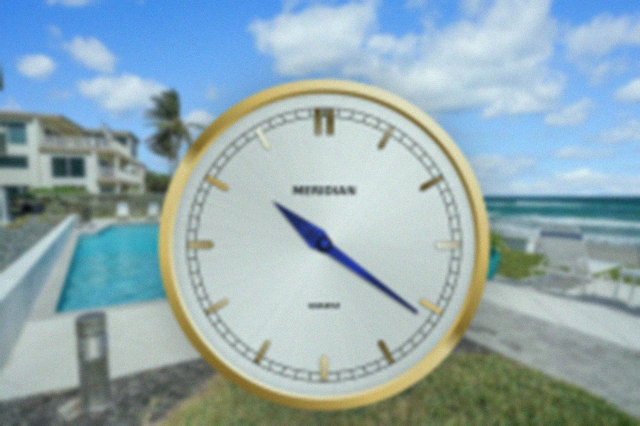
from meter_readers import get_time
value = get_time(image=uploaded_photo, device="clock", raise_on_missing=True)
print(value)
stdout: 10:21
